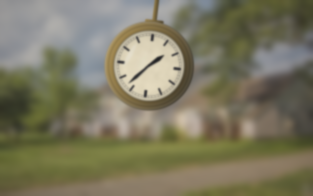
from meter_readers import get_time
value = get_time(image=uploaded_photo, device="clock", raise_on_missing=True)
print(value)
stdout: 1:37
